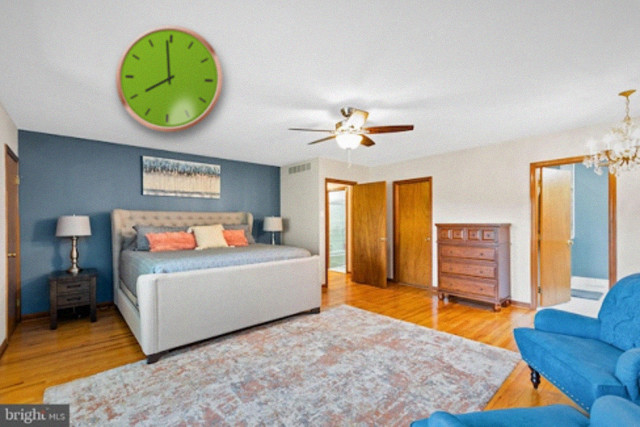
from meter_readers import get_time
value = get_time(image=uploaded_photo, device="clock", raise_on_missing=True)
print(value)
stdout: 7:59
